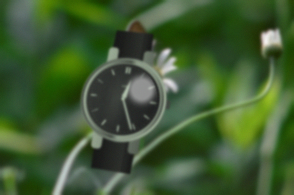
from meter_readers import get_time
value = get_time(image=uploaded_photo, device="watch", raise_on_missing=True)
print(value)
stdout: 12:26
